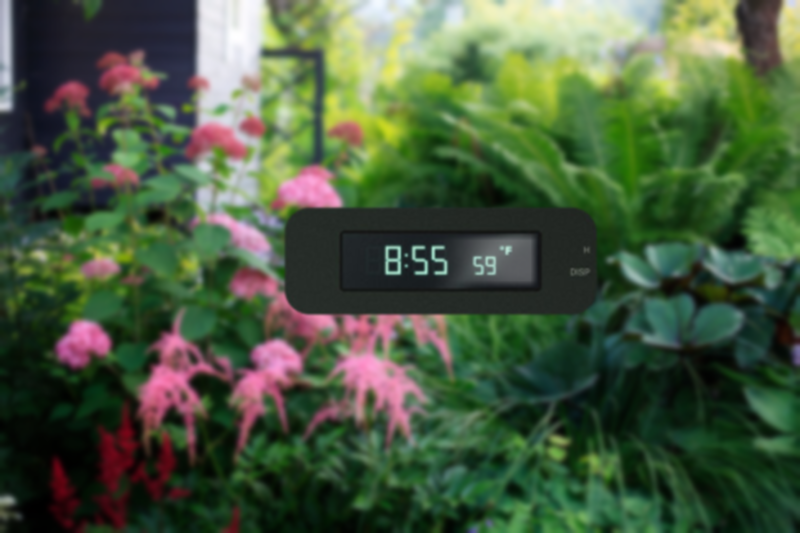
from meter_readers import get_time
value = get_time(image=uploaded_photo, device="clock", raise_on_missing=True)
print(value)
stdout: 8:55
